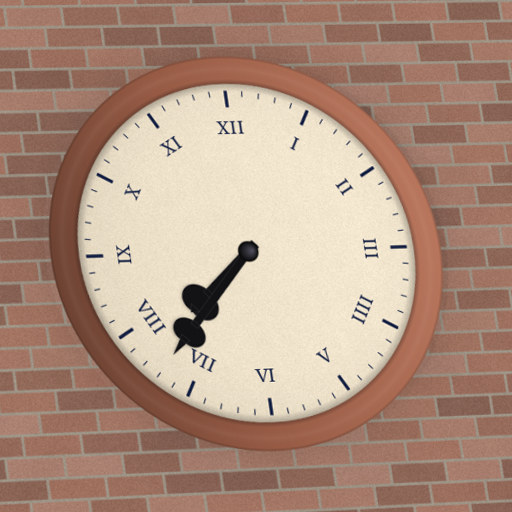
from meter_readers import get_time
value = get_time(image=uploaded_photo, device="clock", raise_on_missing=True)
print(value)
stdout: 7:37
